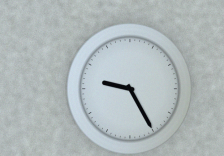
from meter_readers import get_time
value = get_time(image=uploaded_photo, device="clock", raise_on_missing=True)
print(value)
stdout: 9:25
